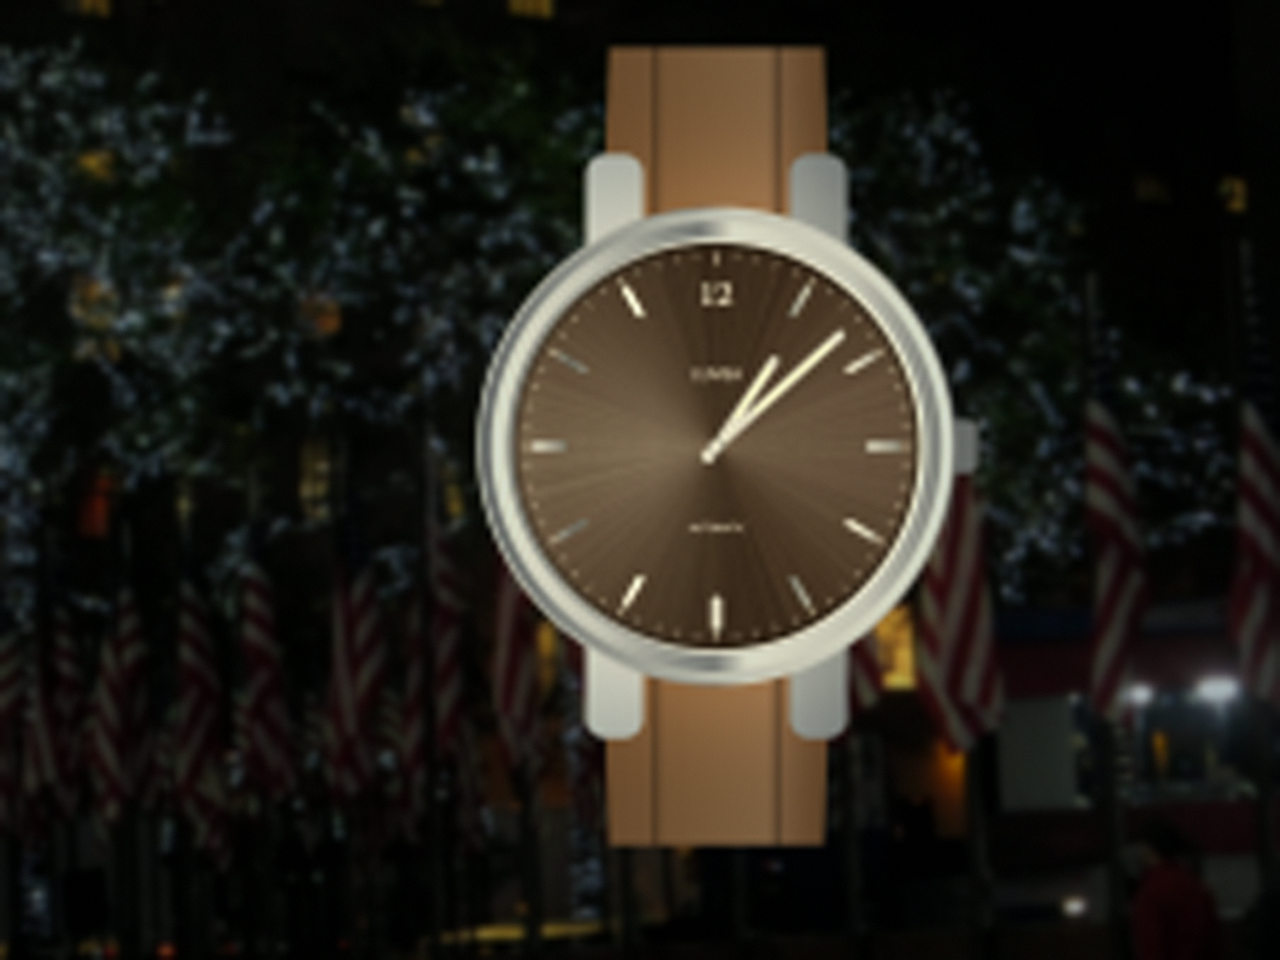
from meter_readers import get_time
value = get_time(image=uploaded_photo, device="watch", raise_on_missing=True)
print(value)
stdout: 1:08
